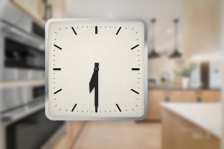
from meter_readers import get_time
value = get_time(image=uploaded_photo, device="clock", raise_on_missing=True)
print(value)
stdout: 6:30
